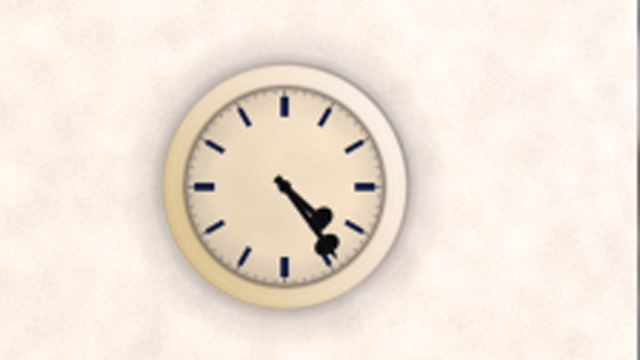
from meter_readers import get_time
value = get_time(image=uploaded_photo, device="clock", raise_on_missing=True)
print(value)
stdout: 4:24
